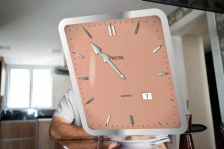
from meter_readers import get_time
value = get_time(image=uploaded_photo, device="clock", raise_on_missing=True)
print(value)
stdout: 10:54
